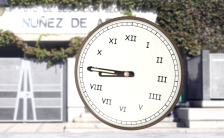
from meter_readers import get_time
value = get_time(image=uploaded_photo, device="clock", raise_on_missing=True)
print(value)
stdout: 8:45
